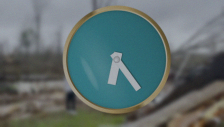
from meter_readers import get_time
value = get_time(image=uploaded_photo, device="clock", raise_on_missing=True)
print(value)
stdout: 6:24
